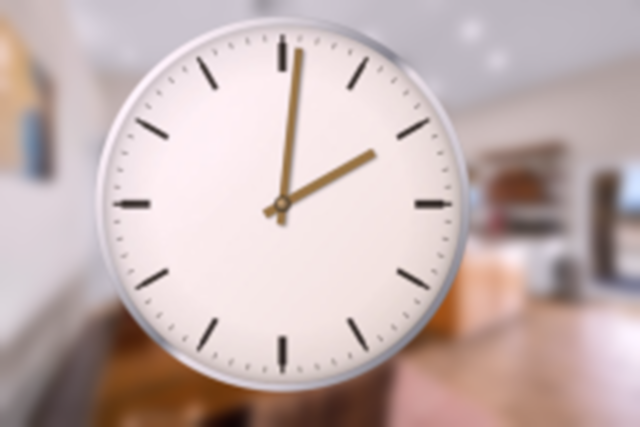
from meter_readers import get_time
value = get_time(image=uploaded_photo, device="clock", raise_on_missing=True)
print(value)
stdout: 2:01
